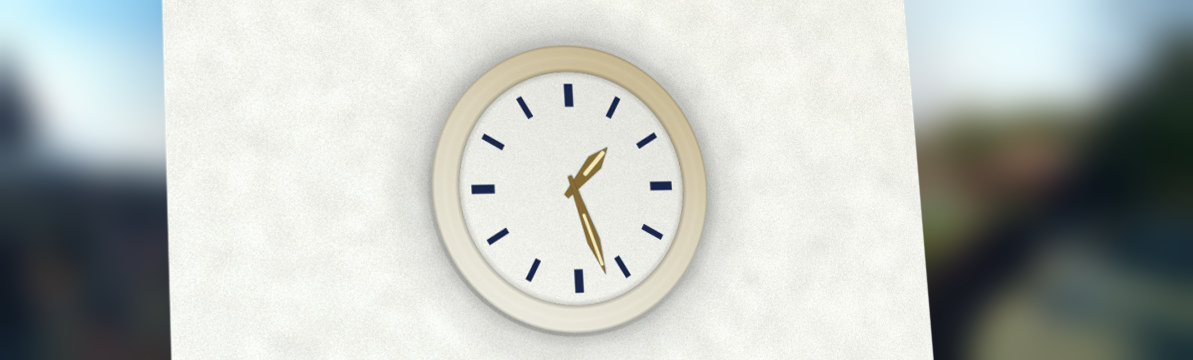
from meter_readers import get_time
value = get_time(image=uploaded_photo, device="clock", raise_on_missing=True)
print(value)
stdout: 1:27
